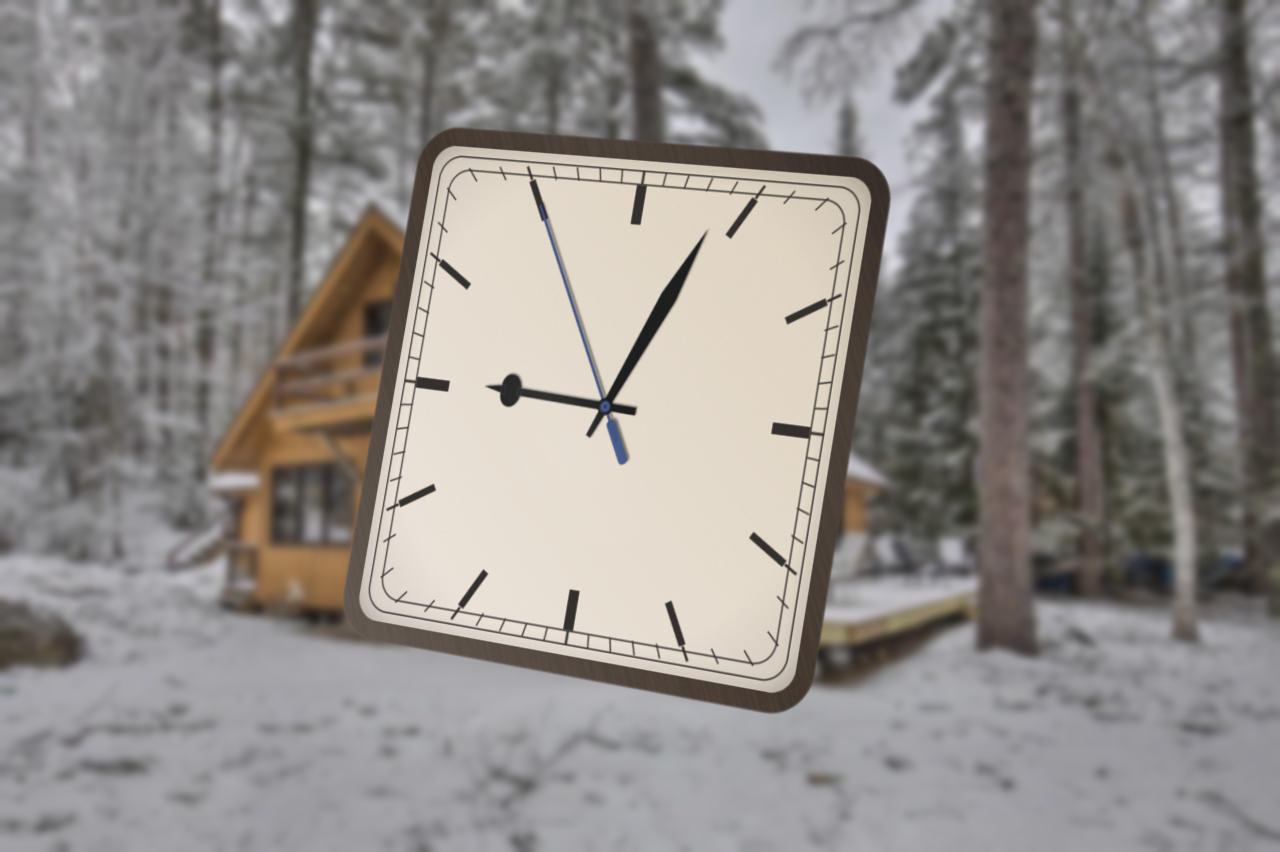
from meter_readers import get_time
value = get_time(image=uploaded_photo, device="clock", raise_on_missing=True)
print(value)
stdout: 9:03:55
